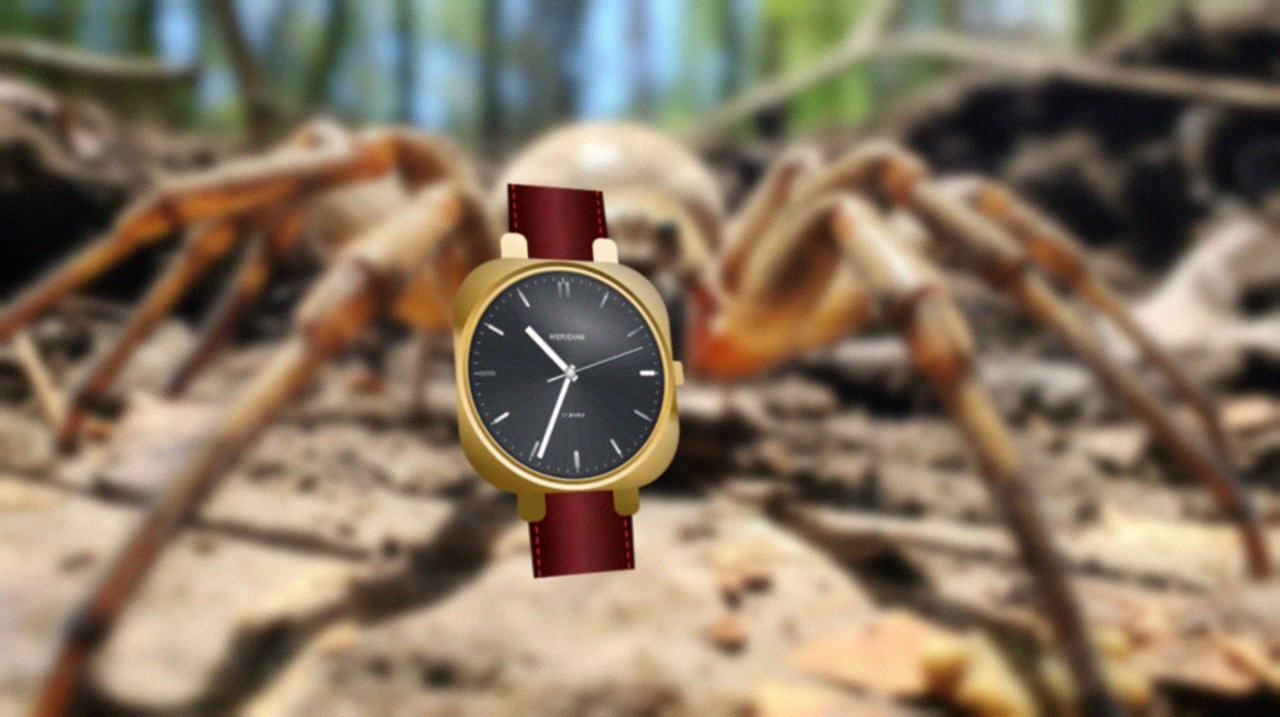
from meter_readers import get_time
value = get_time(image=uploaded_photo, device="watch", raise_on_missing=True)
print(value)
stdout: 10:34:12
